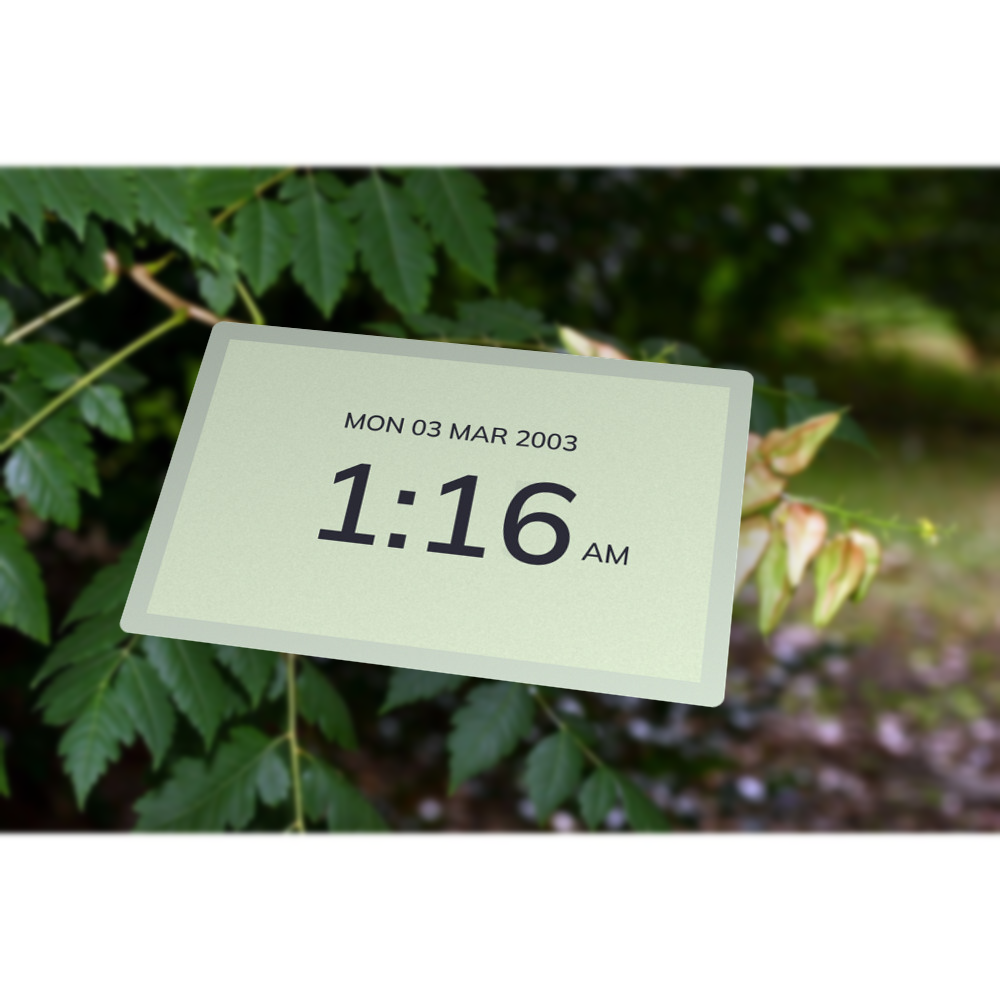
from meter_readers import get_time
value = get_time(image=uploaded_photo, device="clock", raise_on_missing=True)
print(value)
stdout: 1:16
